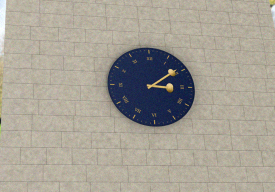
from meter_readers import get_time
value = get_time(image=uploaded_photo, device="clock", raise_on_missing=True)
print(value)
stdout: 3:09
